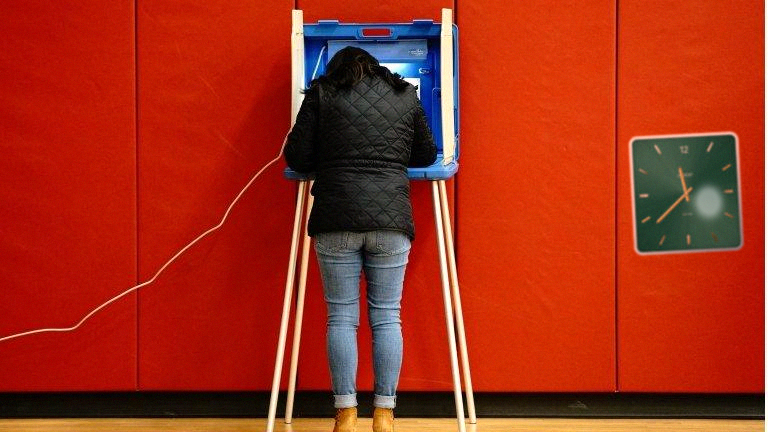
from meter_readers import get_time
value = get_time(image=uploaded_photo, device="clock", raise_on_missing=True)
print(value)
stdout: 11:38
